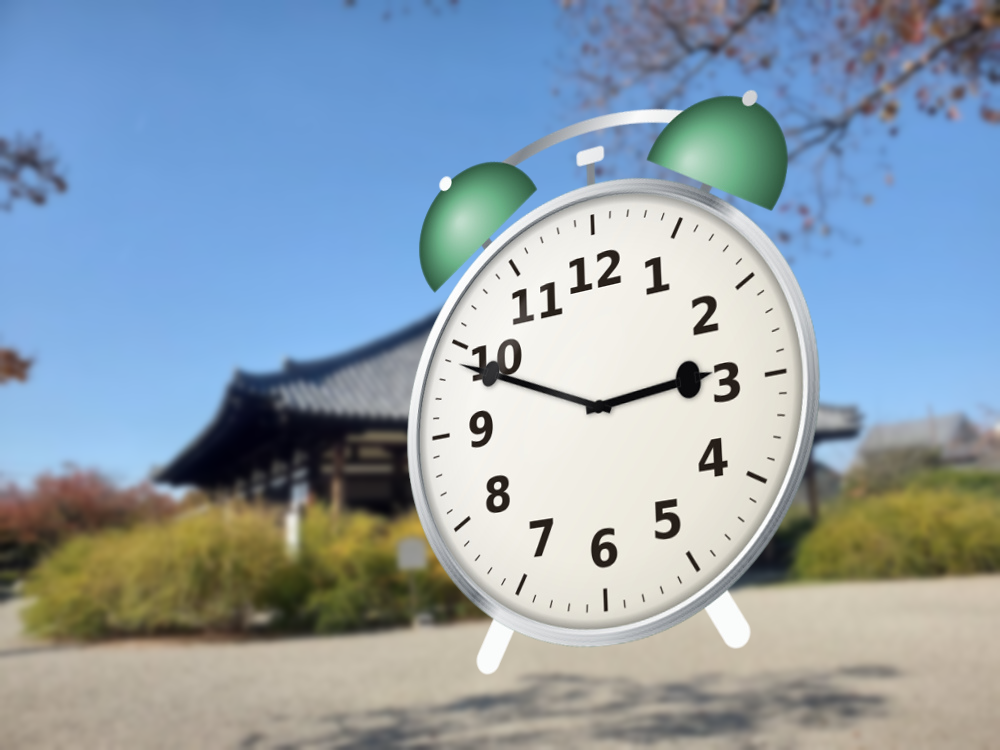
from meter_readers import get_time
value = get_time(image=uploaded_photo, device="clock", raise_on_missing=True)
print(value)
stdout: 2:49
